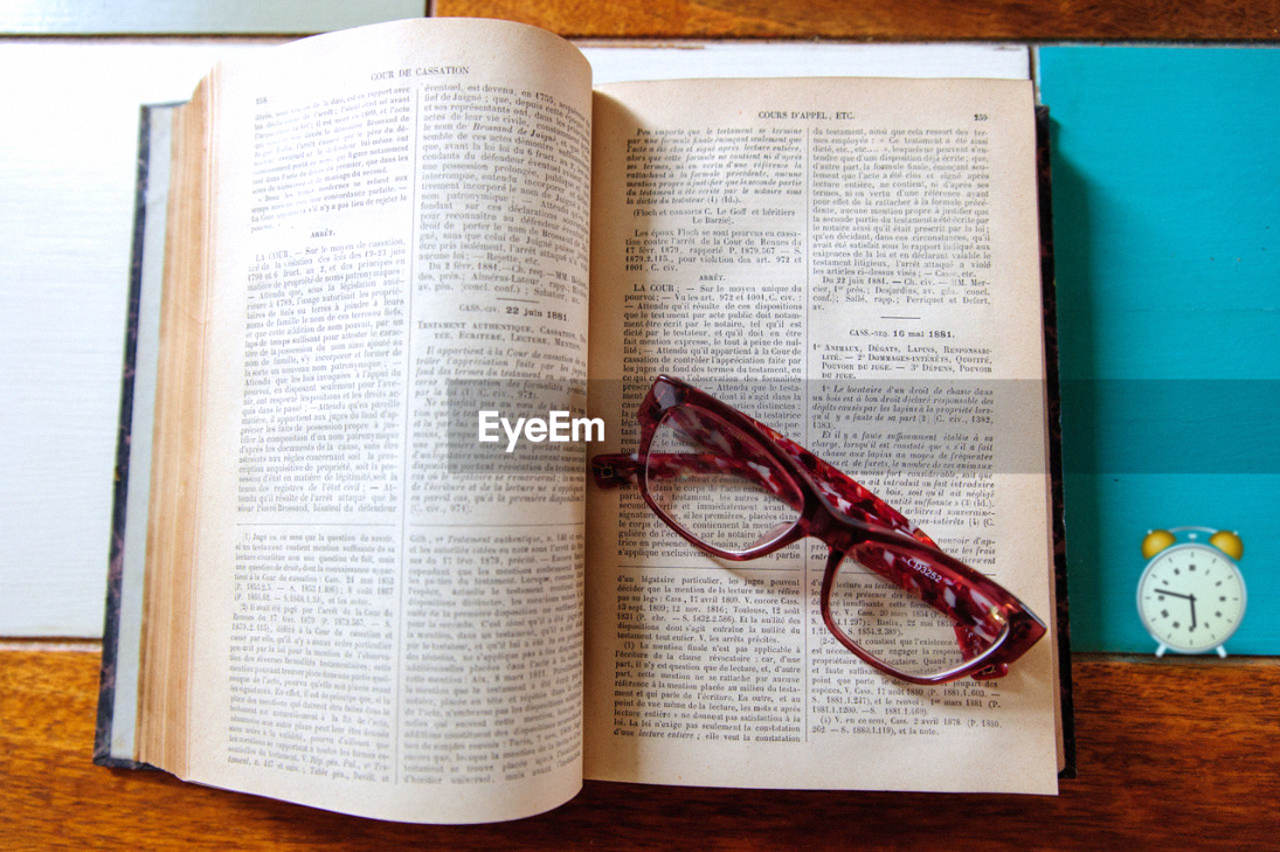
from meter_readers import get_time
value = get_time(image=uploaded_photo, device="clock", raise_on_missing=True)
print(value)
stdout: 5:47
